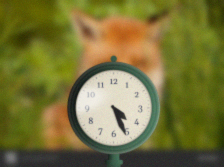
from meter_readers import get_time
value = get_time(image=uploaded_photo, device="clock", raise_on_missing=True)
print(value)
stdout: 4:26
